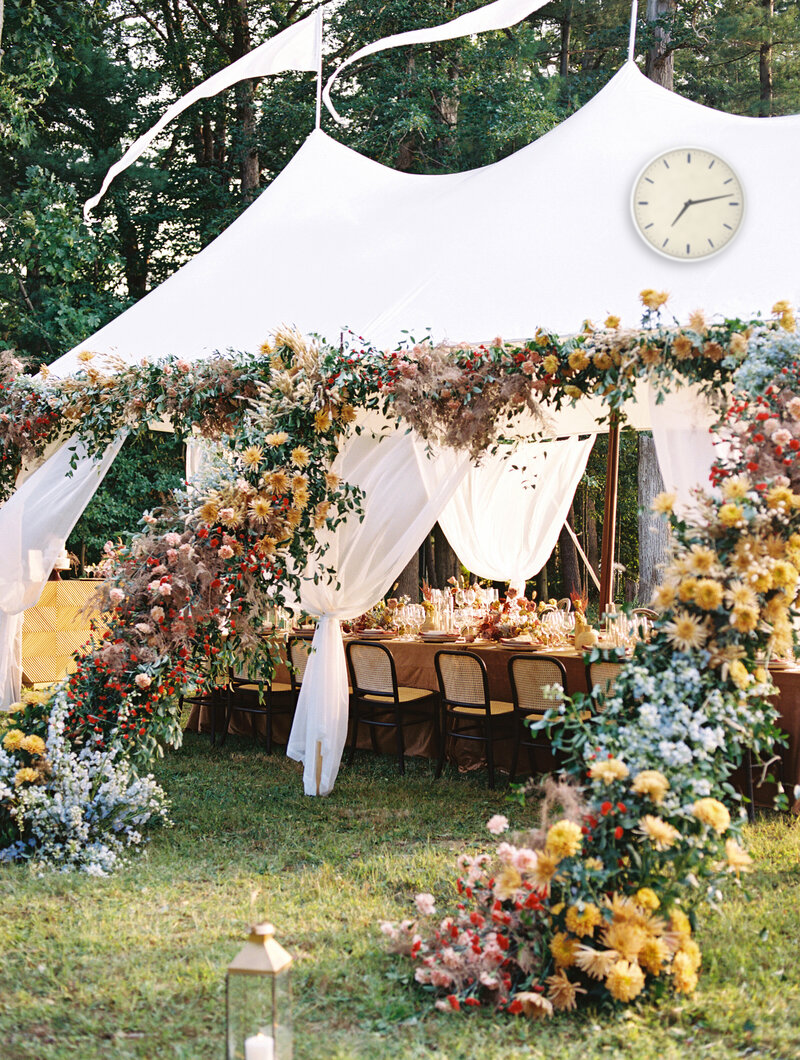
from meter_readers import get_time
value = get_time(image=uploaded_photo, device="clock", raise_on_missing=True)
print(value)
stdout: 7:13
